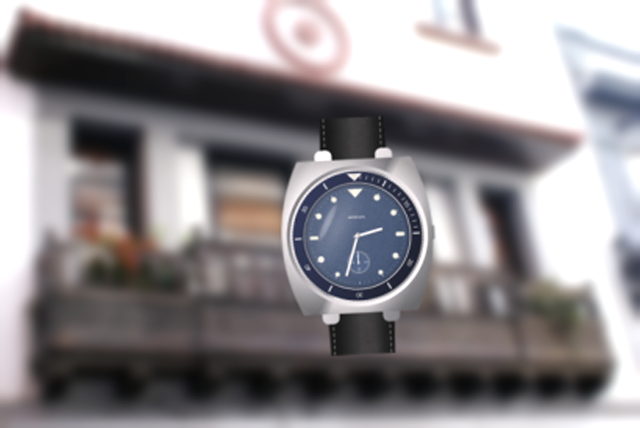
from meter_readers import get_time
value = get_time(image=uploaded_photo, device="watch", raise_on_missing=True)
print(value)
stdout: 2:33
